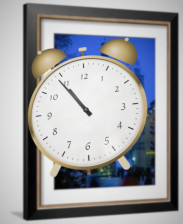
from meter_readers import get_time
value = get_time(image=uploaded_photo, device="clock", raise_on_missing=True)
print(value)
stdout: 10:54
